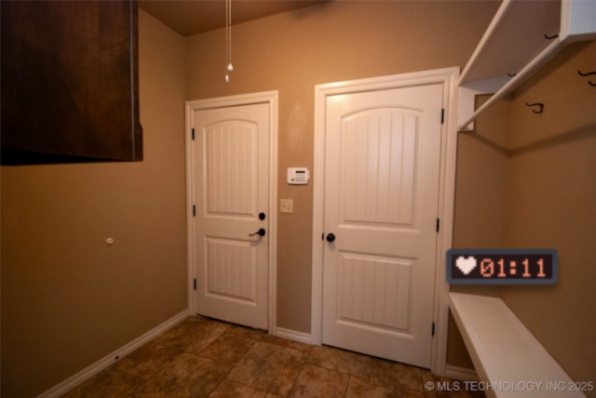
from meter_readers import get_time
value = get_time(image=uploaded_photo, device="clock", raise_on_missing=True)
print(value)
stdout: 1:11
